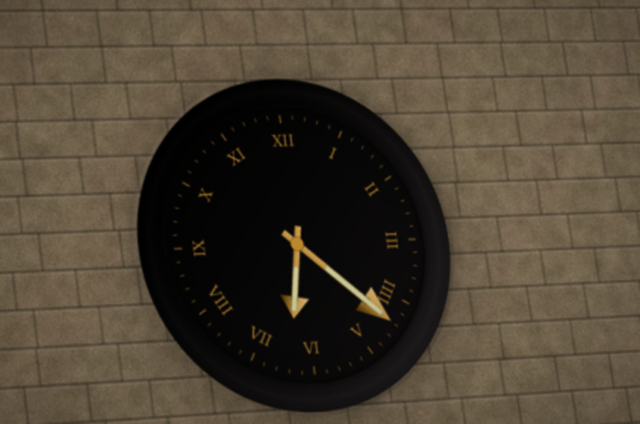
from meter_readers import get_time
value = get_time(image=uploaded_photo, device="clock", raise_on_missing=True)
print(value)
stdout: 6:22
